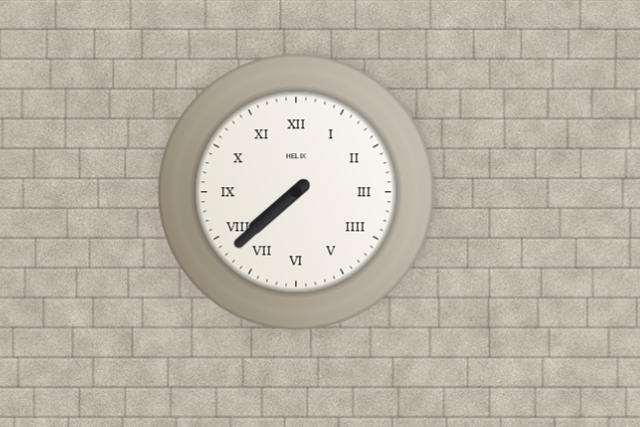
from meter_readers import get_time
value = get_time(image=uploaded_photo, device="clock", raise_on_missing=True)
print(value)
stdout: 7:38
